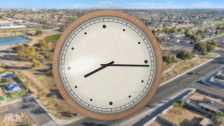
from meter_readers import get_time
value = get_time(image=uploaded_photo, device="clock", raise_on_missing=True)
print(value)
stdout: 8:16
